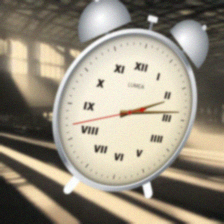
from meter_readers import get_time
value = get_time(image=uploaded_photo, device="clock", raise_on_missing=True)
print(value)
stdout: 2:13:42
